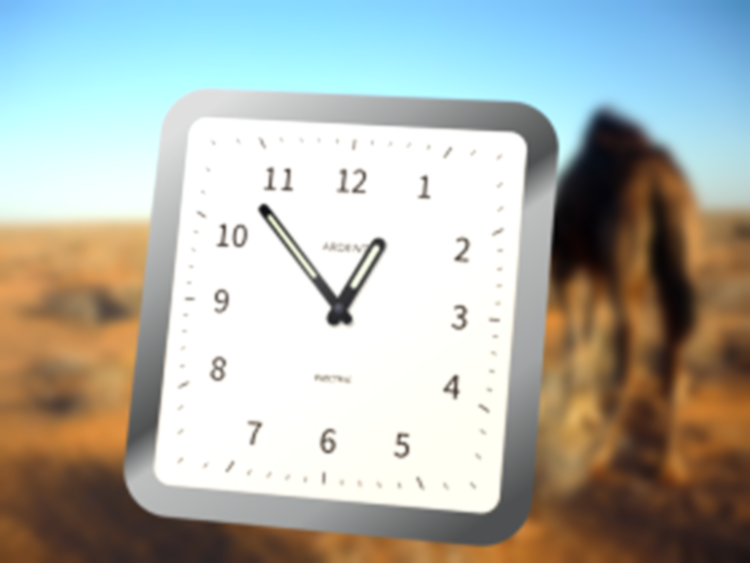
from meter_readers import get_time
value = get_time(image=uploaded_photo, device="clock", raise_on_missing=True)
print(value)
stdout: 12:53
